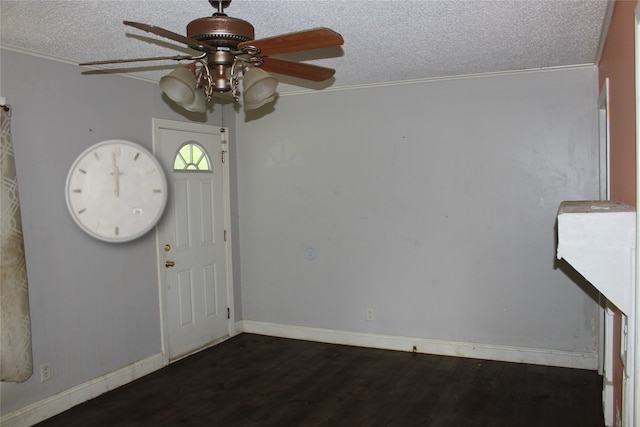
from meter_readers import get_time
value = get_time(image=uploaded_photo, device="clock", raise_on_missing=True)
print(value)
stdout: 11:59
